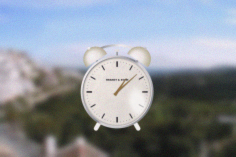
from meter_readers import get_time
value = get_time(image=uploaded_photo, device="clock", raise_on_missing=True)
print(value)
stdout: 1:08
